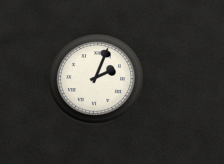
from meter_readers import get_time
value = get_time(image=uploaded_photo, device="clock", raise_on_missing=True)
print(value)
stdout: 2:03
